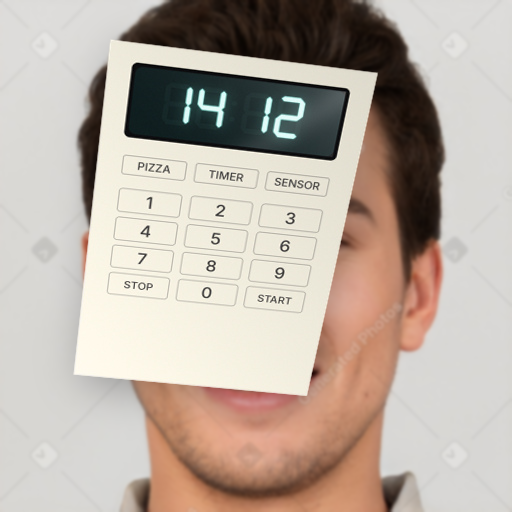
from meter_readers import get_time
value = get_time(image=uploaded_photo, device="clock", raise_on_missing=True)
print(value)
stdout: 14:12
